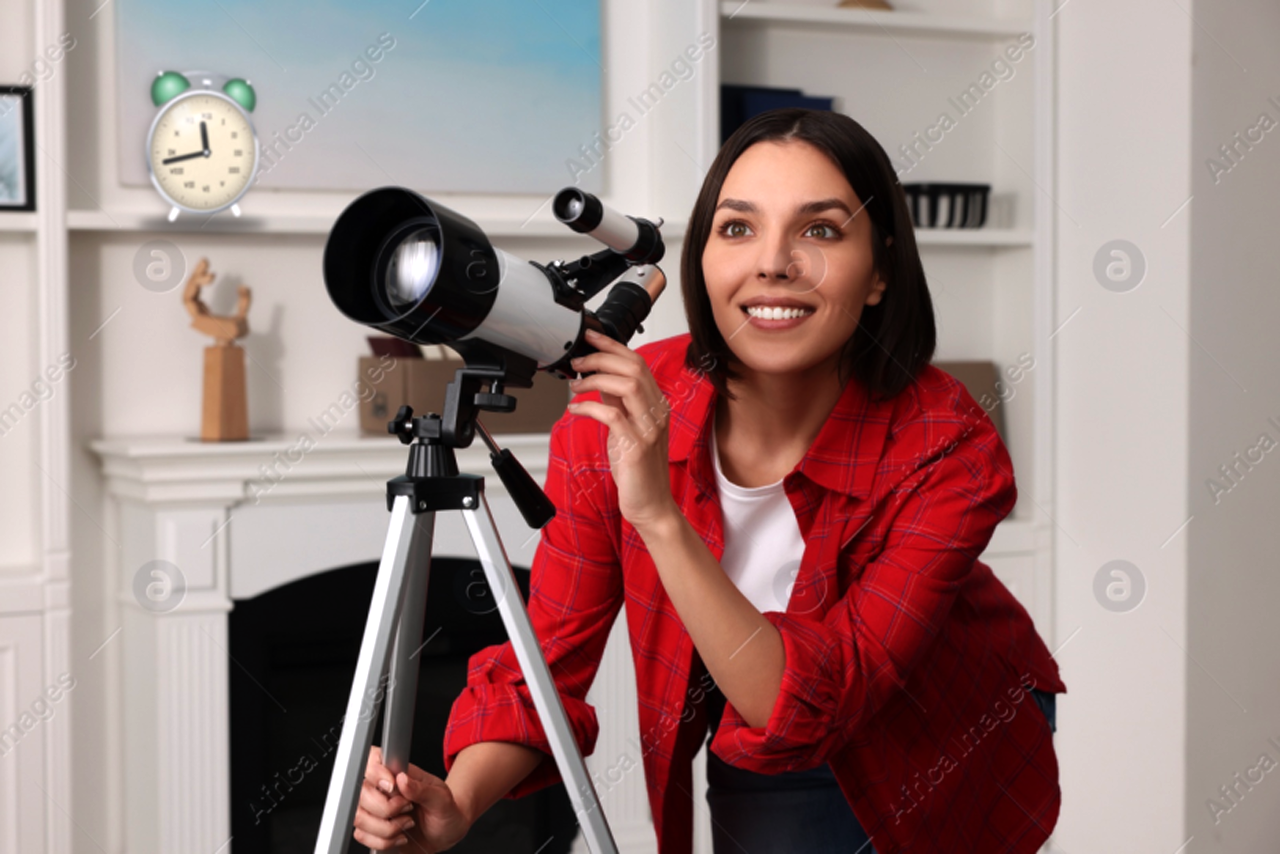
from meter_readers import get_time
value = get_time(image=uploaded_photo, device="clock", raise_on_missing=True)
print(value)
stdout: 11:43
